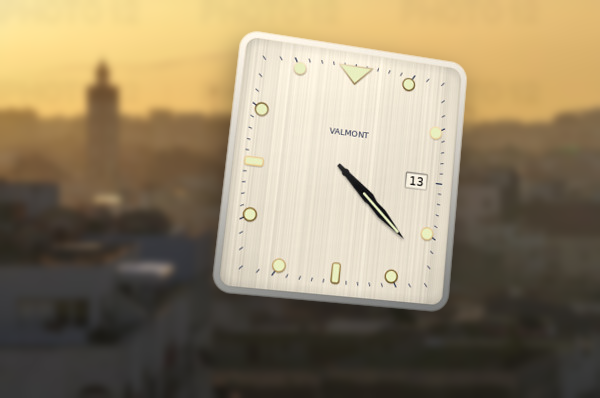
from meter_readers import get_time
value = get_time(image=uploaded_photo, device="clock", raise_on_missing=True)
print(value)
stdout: 4:22
